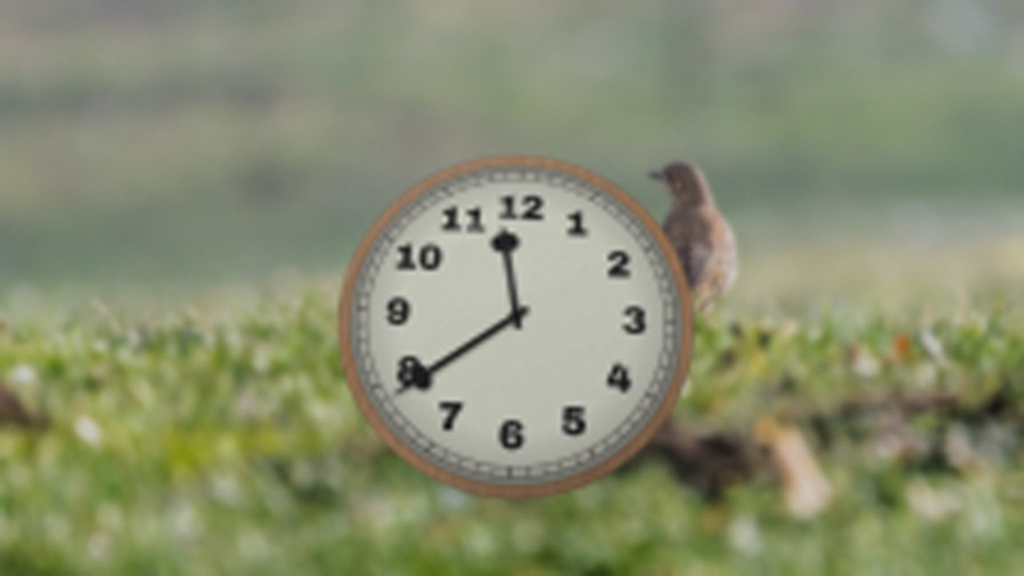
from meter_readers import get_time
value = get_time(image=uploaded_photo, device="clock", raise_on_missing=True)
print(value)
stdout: 11:39
